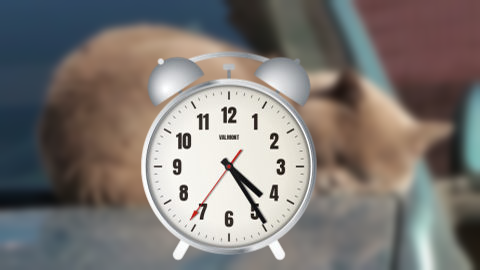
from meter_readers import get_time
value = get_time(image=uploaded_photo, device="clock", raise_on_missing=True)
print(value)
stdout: 4:24:36
